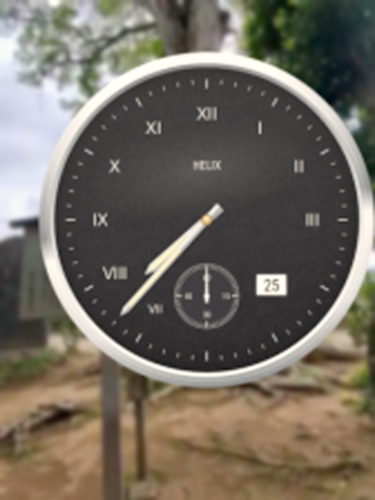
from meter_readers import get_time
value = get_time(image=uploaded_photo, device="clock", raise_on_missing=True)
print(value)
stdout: 7:37
